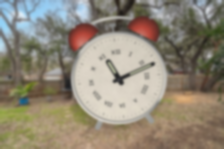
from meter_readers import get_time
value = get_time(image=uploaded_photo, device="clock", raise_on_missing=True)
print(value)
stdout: 11:12
